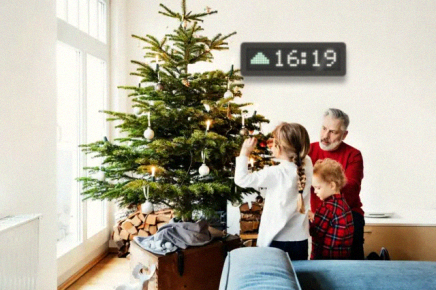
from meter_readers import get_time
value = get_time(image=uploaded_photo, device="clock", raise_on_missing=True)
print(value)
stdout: 16:19
